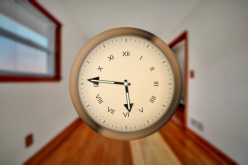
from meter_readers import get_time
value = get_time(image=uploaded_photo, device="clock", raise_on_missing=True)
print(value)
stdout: 5:46
